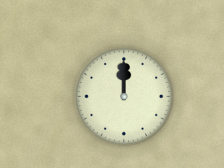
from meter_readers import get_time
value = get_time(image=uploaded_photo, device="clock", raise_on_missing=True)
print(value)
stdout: 12:00
